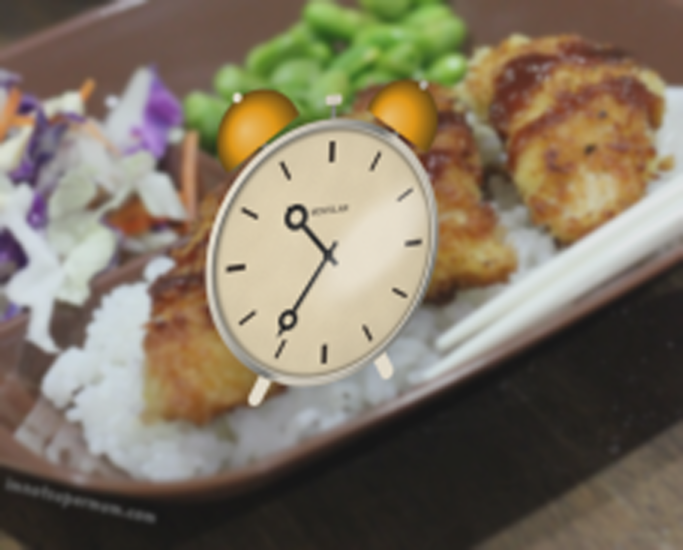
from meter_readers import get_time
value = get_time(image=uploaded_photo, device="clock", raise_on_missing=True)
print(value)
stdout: 10:36
